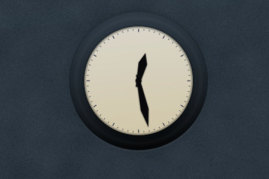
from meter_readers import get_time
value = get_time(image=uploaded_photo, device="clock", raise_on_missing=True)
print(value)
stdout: 12:28
